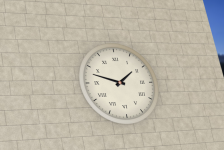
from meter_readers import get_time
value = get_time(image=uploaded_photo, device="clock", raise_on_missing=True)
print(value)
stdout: 1:48
